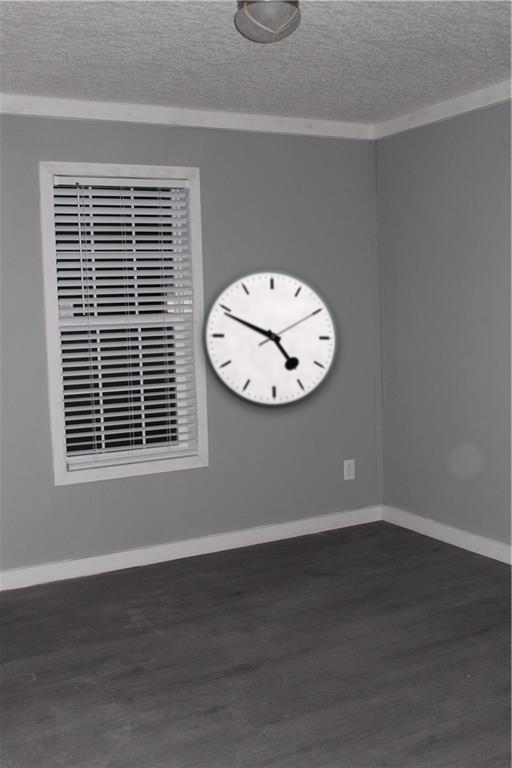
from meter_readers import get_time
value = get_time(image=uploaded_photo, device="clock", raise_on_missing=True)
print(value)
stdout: 4:49:10
